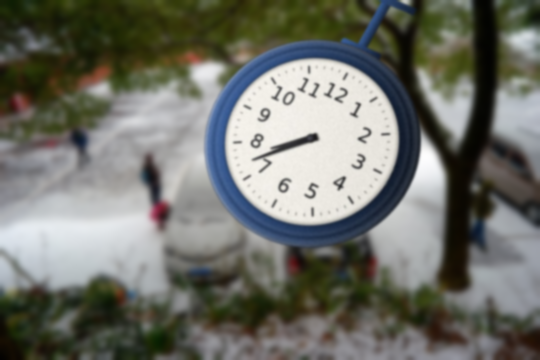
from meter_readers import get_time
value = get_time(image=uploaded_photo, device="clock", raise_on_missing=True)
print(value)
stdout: 7:37
